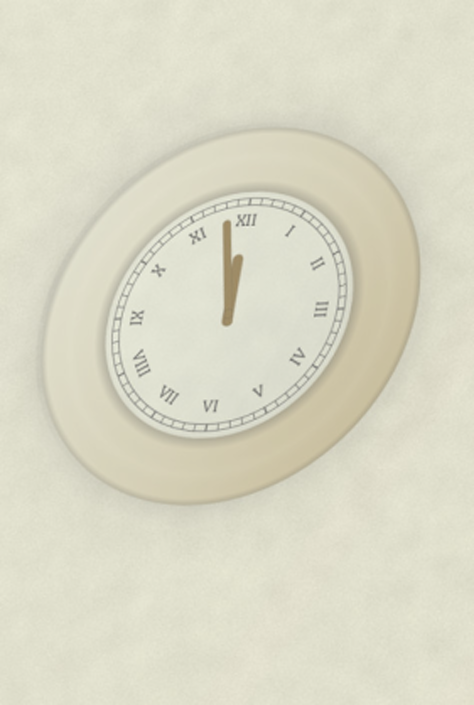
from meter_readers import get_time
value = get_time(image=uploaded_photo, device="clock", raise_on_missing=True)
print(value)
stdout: 11:58
